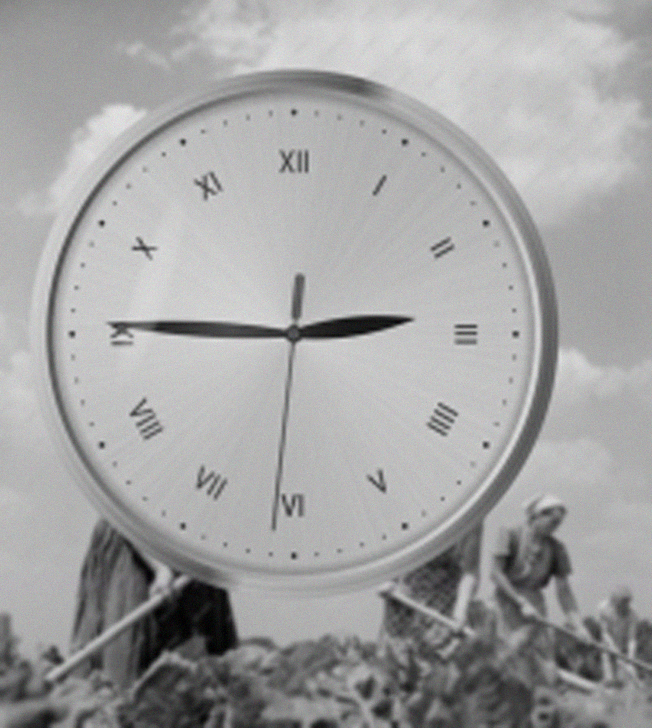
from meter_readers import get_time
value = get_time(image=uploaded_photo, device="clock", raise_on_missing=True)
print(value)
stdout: 2:45:31
